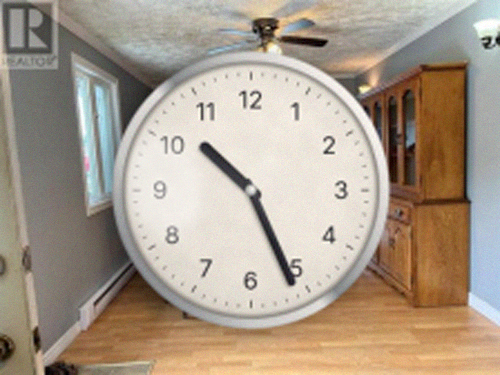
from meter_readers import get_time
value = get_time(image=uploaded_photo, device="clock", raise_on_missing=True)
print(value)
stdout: 10:26
